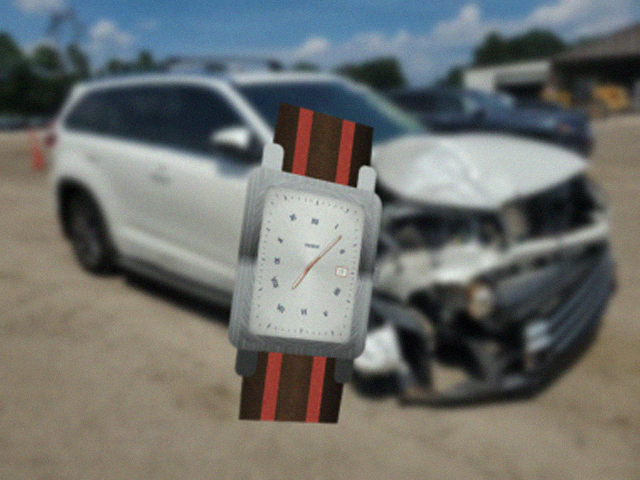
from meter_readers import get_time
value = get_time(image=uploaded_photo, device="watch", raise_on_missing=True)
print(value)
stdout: 7:07
